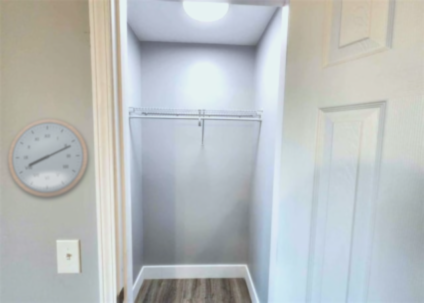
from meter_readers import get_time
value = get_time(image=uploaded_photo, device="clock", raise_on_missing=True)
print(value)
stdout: 8:11
